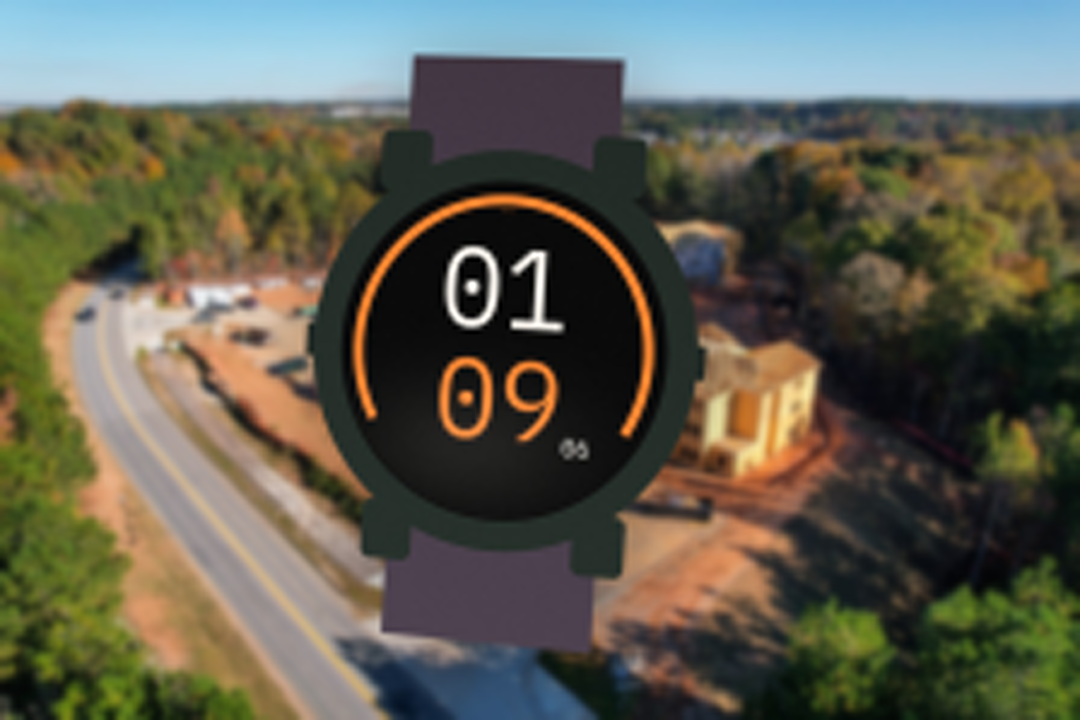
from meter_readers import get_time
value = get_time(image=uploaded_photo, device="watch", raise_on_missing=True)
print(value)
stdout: 1:09
